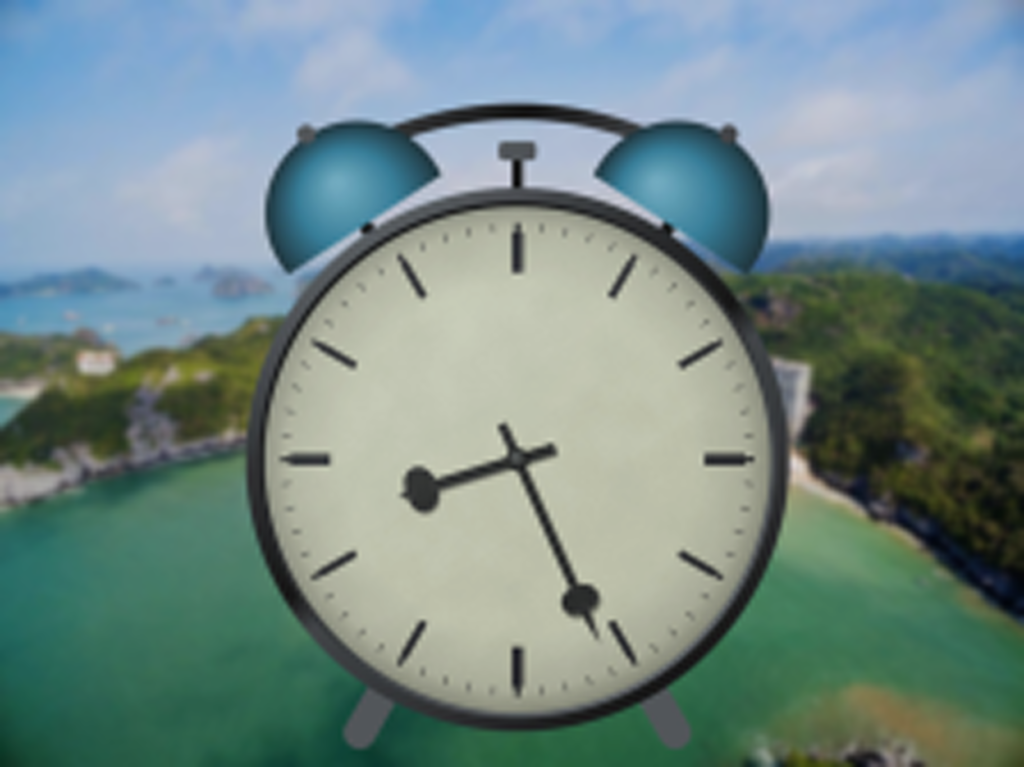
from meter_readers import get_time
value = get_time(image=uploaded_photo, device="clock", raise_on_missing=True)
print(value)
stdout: 8:26
